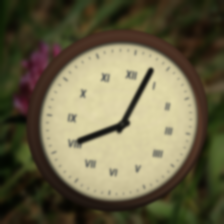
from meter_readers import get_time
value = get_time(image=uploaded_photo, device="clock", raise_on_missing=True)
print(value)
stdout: 8:03
